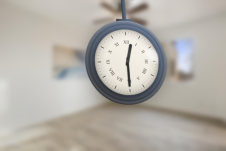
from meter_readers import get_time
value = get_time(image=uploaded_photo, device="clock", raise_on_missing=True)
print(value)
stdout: 12:30
